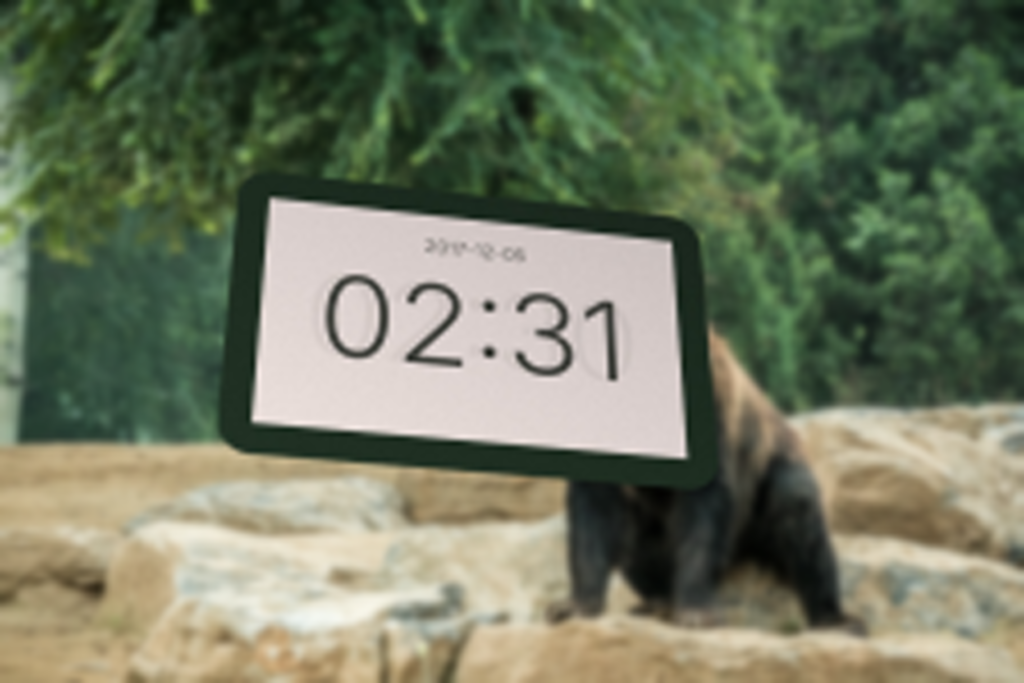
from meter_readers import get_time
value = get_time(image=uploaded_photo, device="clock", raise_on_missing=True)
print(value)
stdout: 2:31
